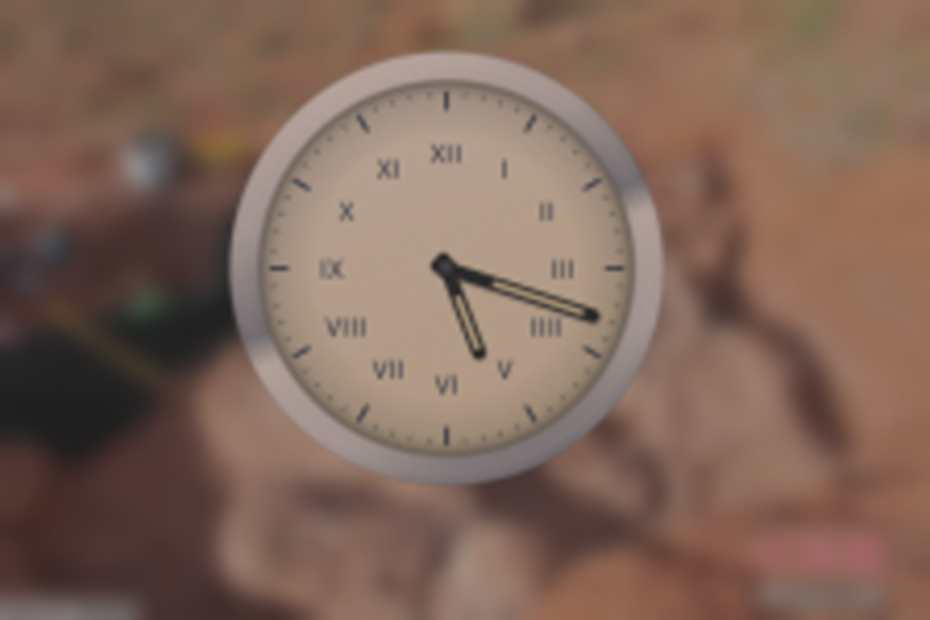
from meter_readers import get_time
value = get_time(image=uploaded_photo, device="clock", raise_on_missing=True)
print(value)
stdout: 5:18
